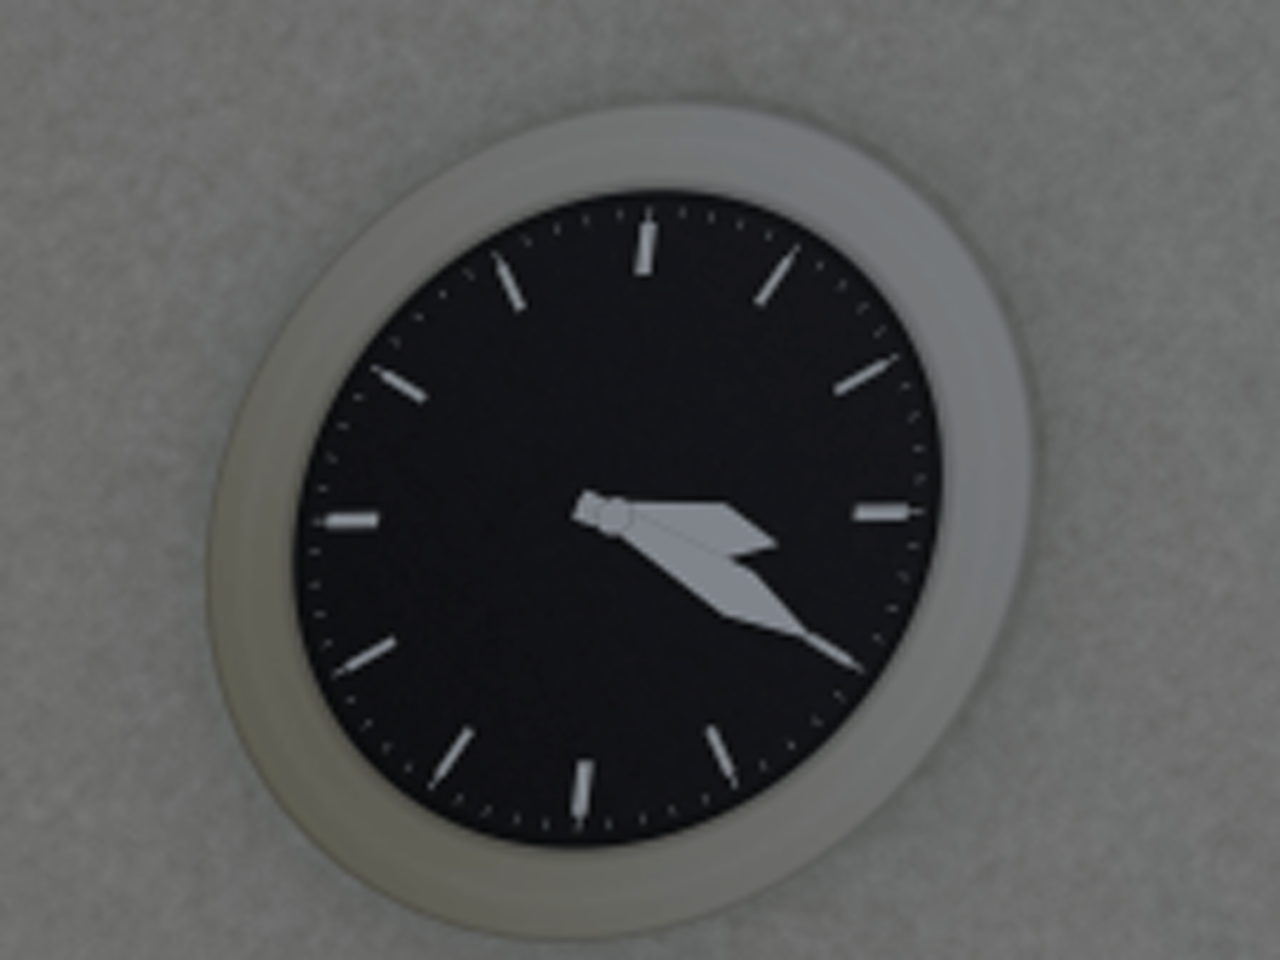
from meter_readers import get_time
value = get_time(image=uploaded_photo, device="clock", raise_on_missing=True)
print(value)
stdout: 3:20
